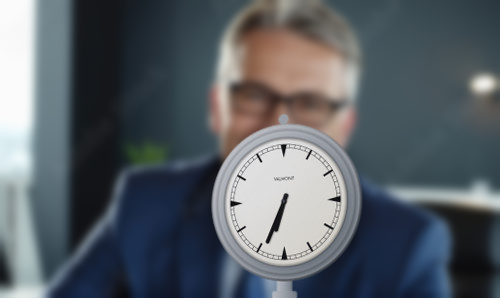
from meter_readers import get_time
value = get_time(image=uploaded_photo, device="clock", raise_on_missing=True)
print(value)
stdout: 6:34
